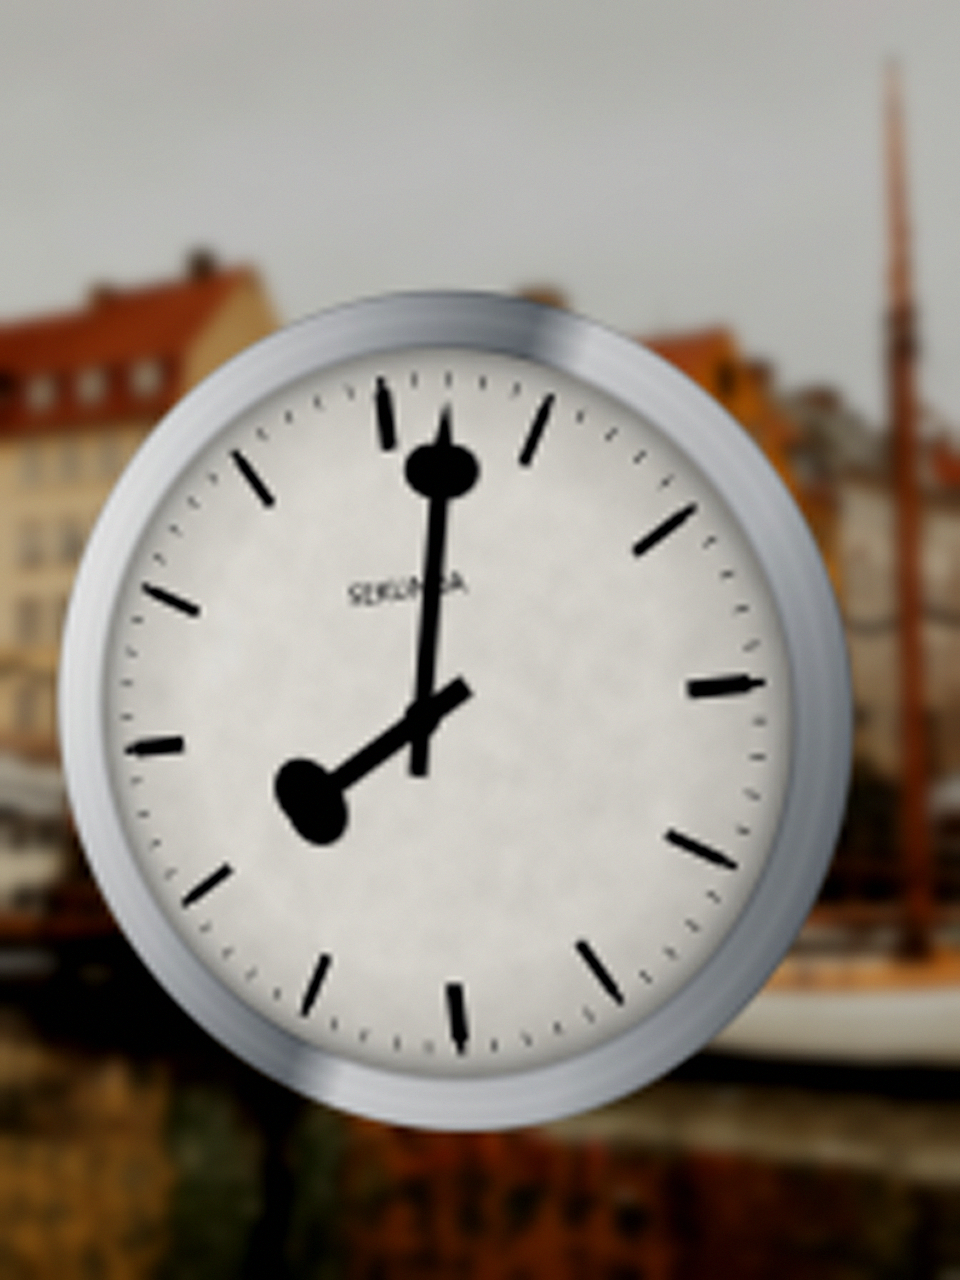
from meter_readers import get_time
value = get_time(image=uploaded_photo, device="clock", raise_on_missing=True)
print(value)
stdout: 8:02
